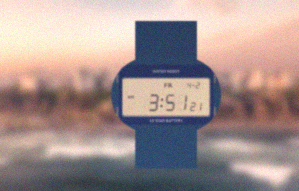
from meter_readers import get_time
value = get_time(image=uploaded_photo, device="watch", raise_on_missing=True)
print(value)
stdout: 3:51
